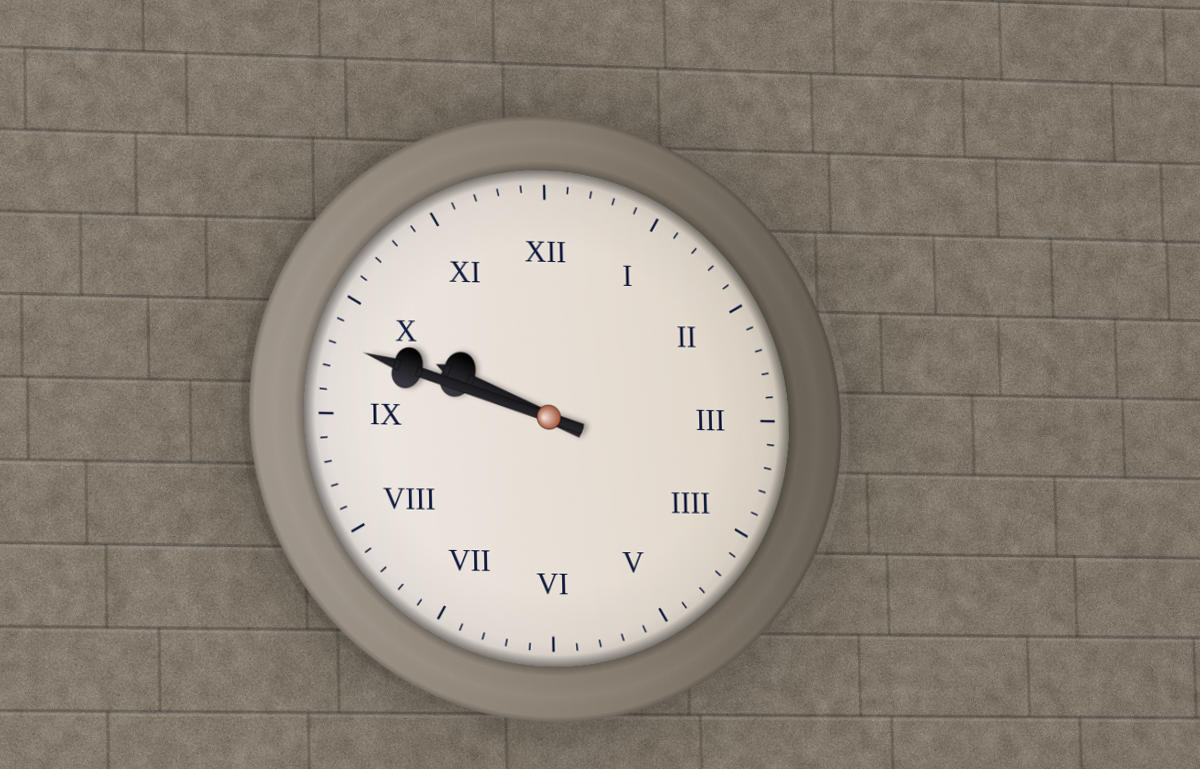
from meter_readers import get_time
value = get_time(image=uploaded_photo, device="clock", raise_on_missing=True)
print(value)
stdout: 9:48
